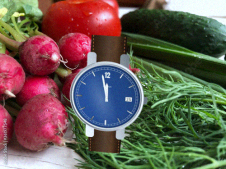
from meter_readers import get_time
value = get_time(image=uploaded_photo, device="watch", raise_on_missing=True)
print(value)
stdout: 11:58
